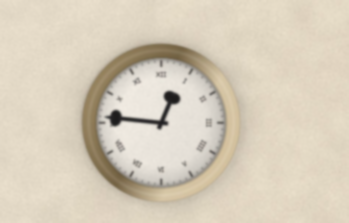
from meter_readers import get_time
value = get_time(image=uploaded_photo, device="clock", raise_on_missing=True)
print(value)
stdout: 12:46
